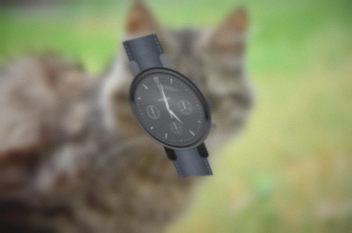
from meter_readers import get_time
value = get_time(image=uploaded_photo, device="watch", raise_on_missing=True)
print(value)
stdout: 5:01
